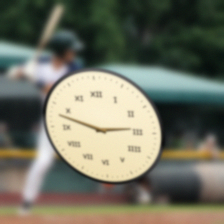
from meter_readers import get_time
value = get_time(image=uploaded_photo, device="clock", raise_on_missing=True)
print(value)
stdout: 2:48
